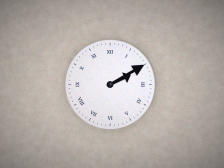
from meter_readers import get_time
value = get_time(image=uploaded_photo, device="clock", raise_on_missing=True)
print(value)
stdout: 2:10
